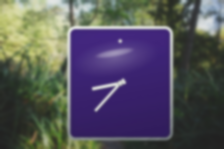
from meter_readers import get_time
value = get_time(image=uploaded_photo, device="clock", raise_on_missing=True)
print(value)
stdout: 8:37
